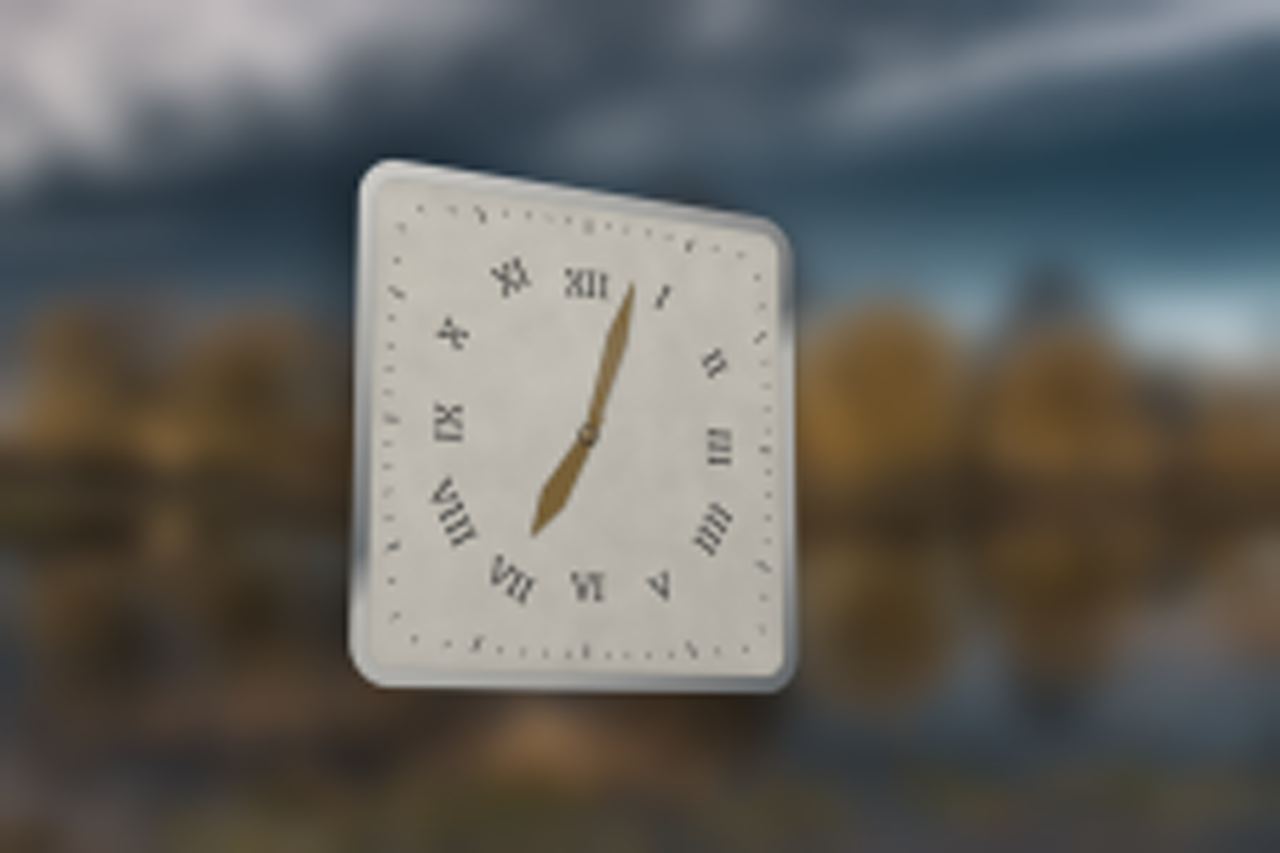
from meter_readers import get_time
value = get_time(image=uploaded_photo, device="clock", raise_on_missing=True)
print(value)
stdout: 7:03
